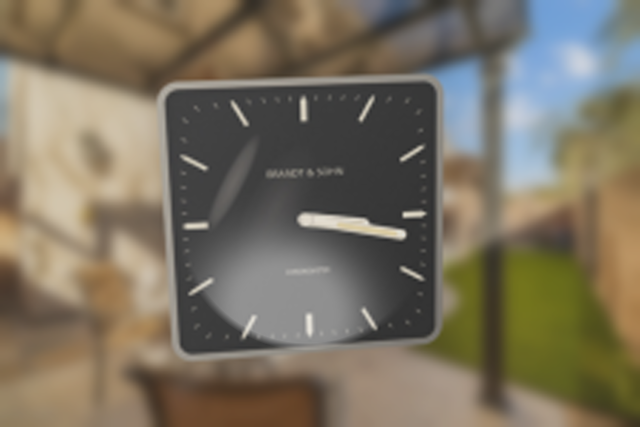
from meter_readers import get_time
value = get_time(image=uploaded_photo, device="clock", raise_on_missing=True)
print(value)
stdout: 3:17
